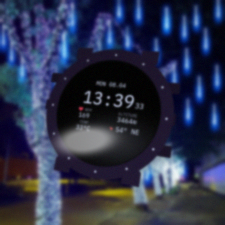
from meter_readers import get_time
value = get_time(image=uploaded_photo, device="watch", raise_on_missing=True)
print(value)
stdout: 13:39
